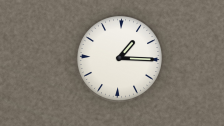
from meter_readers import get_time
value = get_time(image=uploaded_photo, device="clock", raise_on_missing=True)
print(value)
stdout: 1:15
